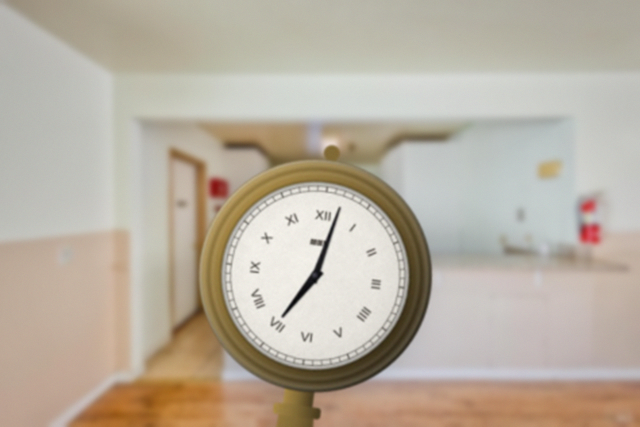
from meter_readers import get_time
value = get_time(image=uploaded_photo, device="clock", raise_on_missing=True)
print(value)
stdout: 7:02
